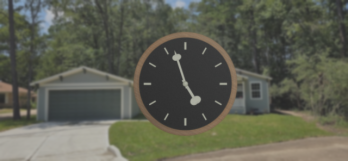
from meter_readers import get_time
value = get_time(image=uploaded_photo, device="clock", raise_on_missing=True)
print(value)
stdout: 4:57
